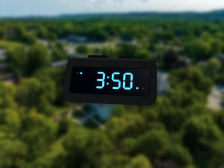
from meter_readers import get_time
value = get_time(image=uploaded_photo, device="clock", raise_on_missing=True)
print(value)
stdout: 3:50
